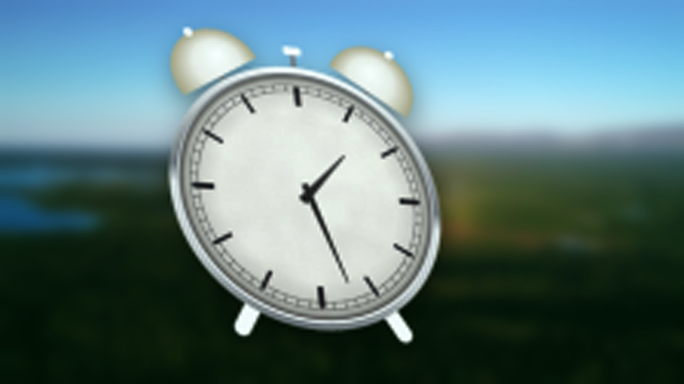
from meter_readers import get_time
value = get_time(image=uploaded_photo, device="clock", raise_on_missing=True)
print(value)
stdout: 1:27
